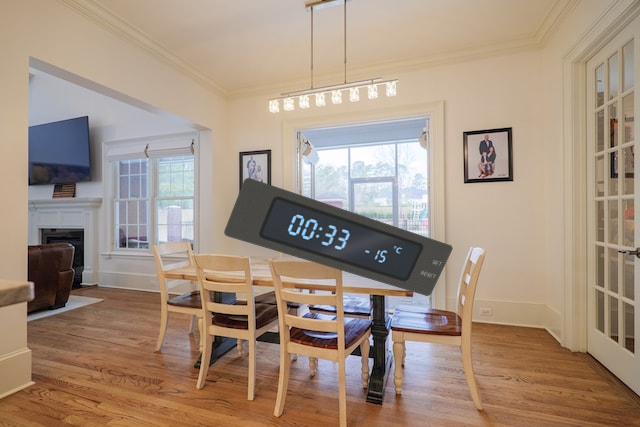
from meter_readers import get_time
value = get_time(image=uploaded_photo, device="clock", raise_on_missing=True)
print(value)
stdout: 0:33
